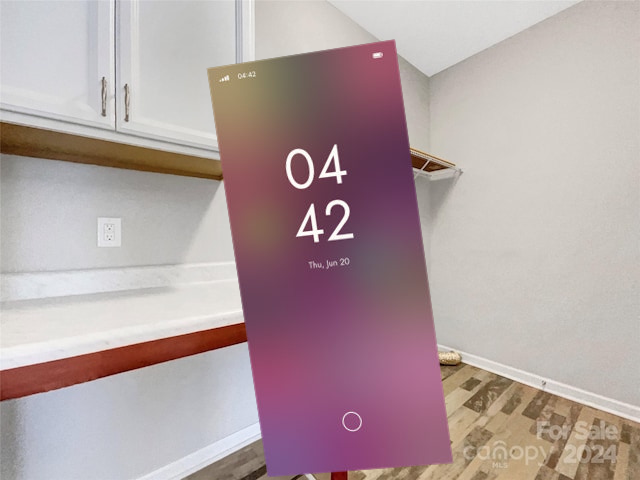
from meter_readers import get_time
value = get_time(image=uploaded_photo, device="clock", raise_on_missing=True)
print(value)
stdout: 4:42
